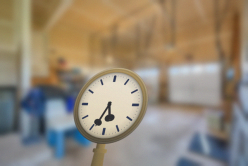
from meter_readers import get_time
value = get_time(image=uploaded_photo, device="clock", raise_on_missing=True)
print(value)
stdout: 5:34
